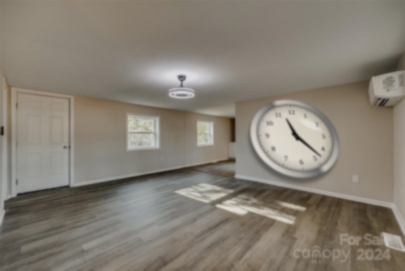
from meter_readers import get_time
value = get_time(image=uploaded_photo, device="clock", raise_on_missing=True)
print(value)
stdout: 11:23
